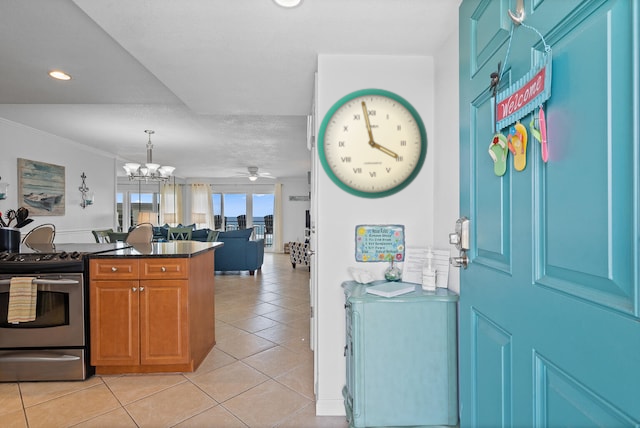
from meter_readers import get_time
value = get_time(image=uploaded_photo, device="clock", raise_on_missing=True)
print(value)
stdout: 3:58
